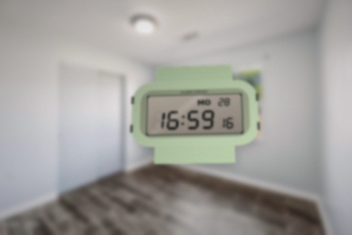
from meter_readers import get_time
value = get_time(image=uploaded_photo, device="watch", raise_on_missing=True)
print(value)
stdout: 16:59
